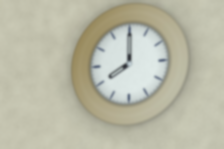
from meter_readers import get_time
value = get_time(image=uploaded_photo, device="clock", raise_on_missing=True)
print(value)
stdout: 8:00
